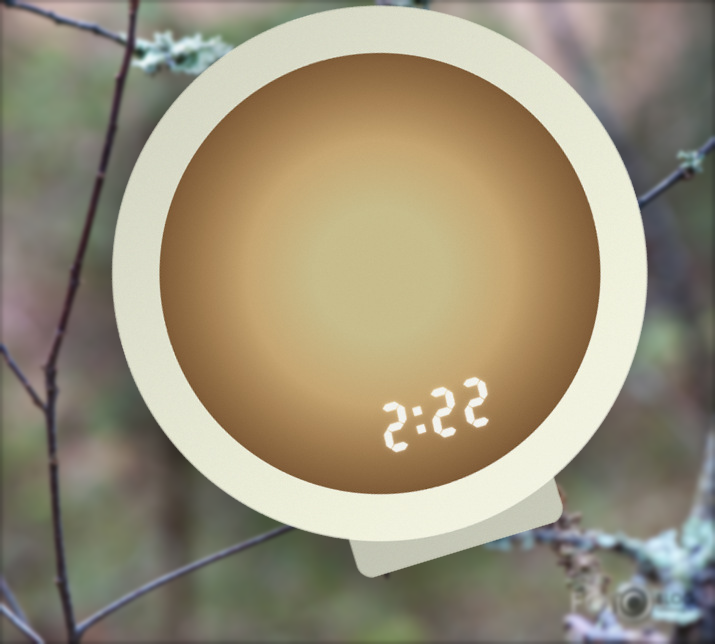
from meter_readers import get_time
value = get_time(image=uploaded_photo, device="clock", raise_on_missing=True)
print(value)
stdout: 2:22
